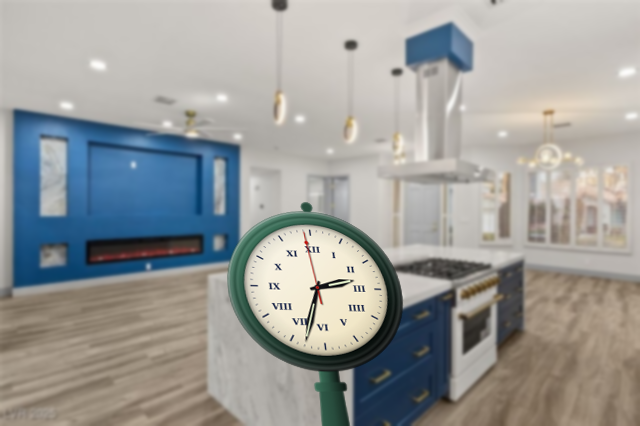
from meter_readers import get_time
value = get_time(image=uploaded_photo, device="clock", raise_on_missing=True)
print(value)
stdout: 2:32:59
